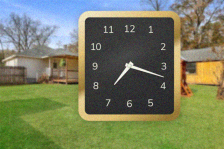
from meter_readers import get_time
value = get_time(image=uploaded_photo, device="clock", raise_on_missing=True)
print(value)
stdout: 7:18
